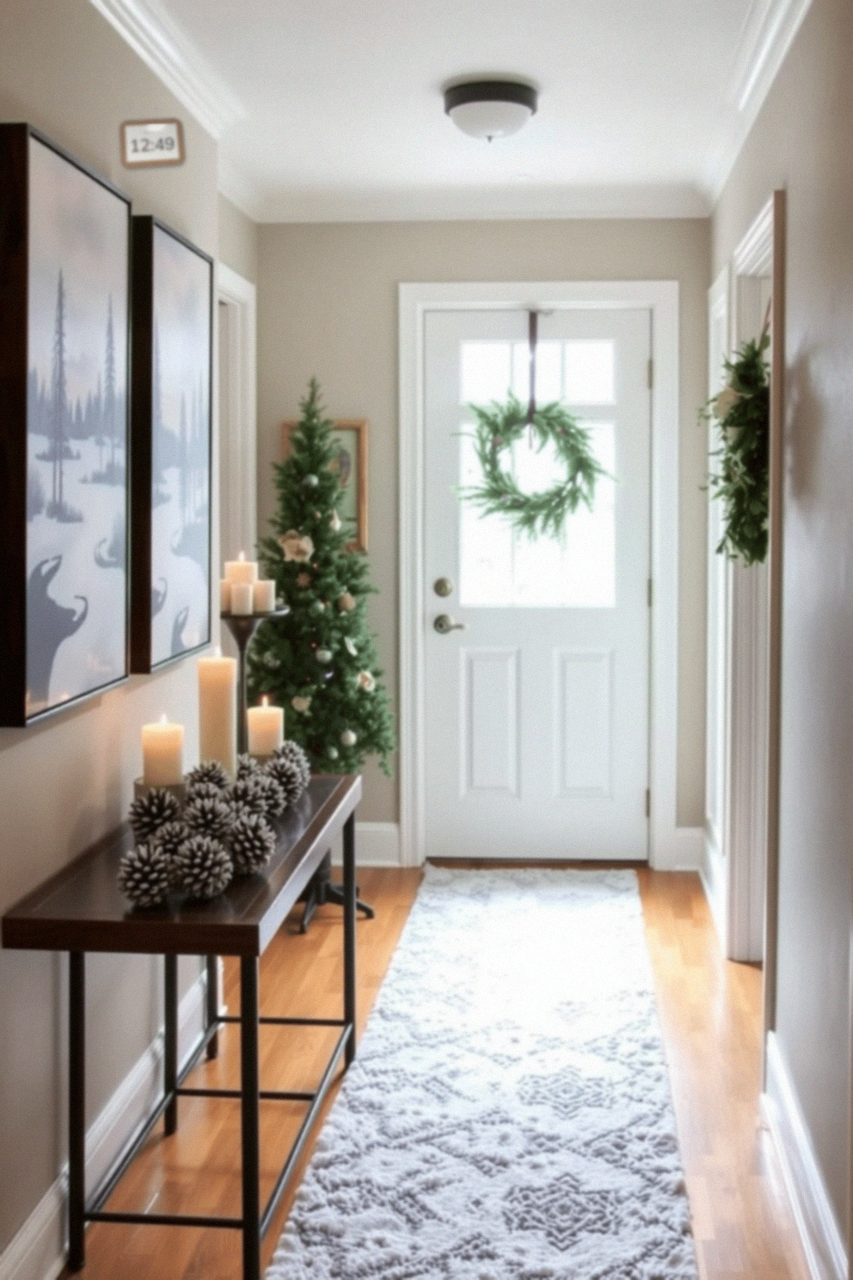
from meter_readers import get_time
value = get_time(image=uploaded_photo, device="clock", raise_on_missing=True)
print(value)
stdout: 12:49
